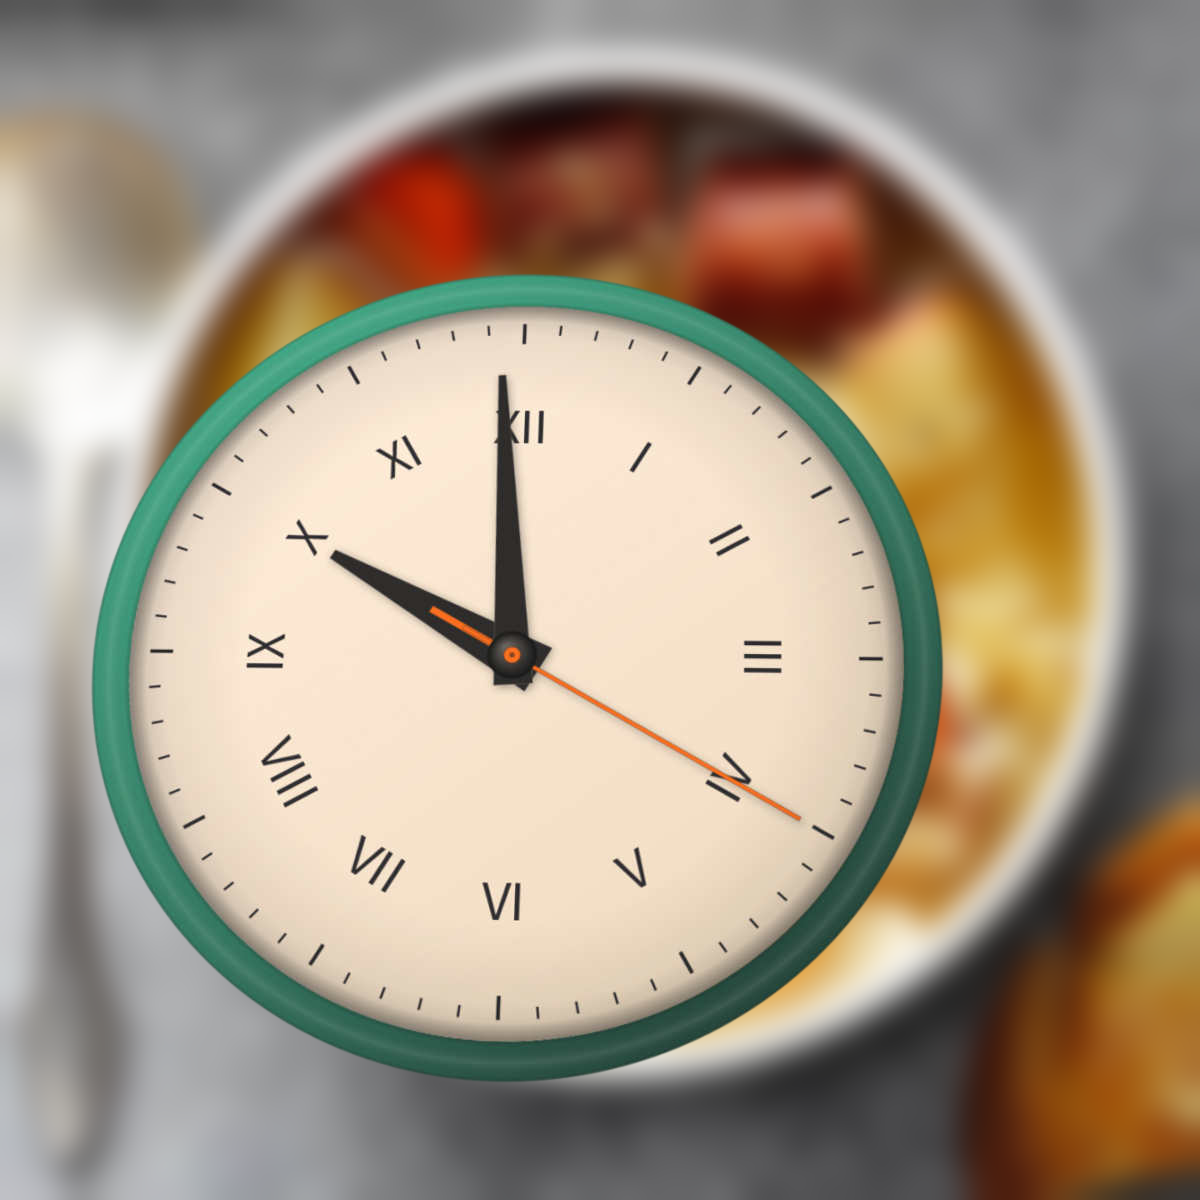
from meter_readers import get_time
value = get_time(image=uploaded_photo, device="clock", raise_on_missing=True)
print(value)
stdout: 9:59:20
